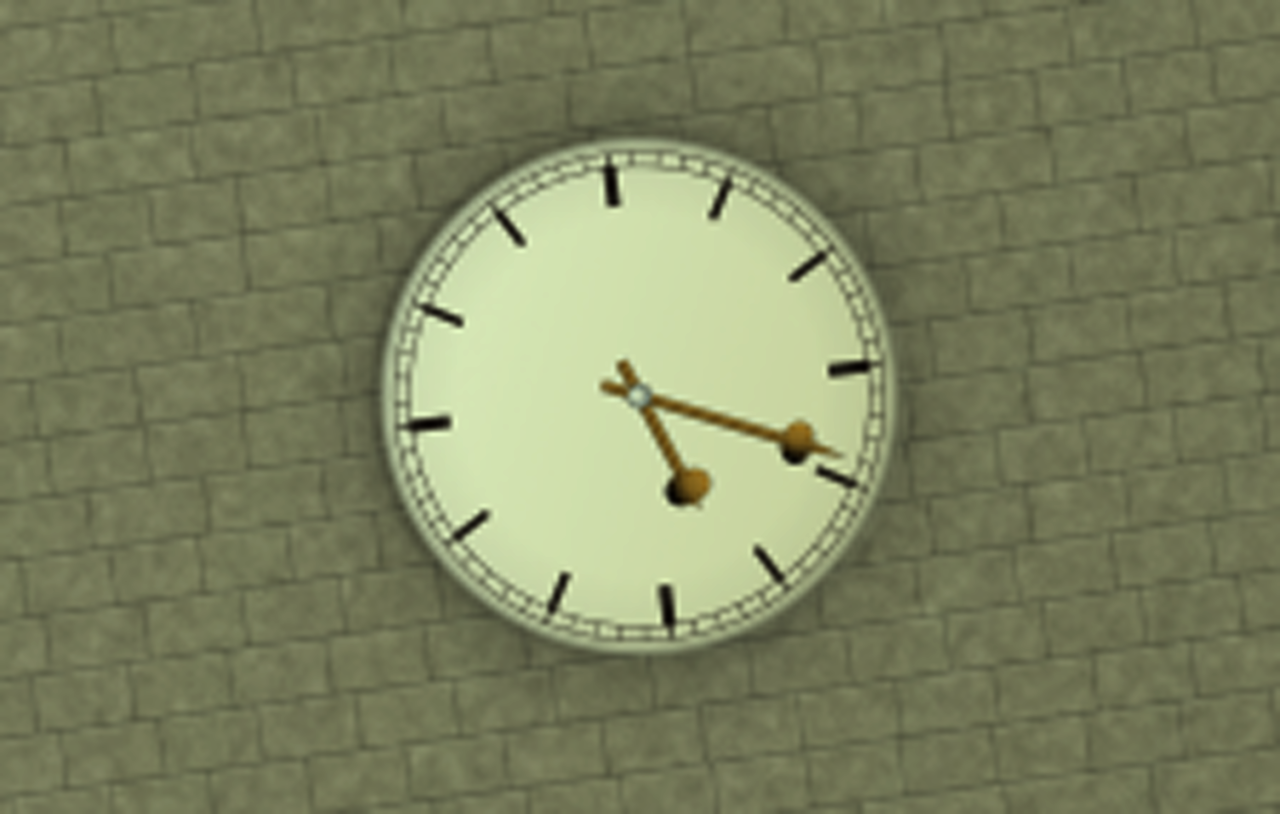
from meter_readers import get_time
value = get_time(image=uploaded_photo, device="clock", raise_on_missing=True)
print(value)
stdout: 5:19
